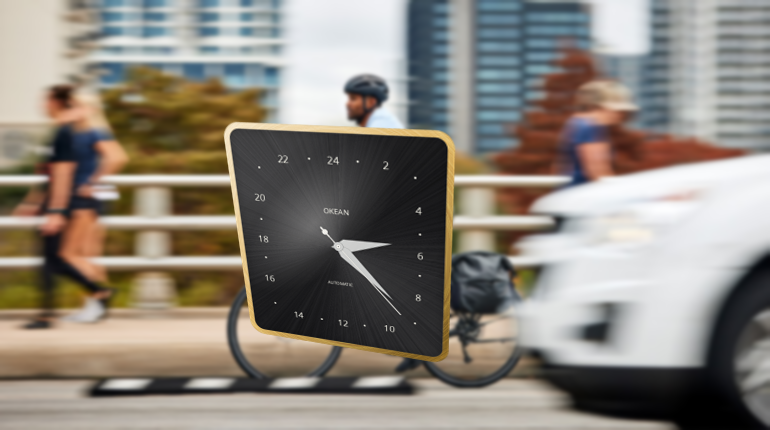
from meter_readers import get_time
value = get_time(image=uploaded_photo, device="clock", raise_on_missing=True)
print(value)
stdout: 5:22:23
